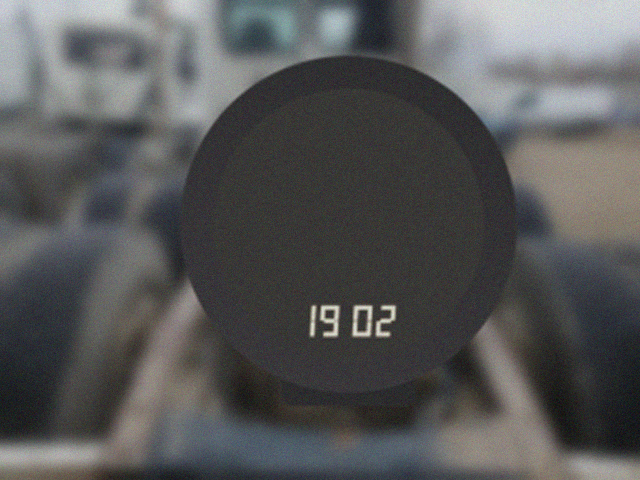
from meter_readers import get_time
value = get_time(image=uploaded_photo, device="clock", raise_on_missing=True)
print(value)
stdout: 19:02
